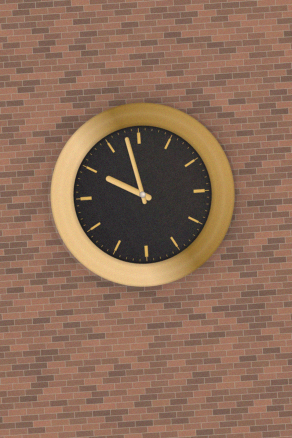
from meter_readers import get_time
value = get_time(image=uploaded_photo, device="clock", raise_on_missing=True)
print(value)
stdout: 9:58
